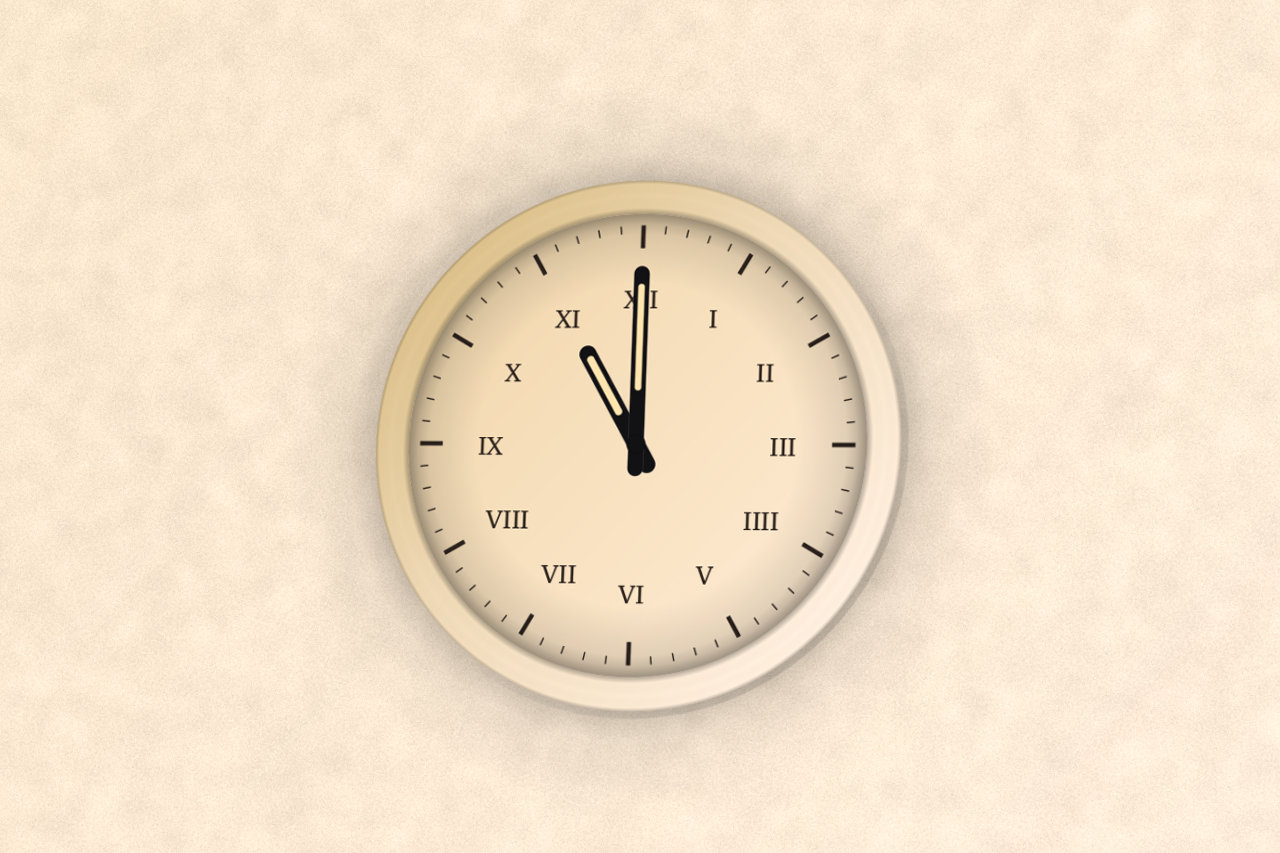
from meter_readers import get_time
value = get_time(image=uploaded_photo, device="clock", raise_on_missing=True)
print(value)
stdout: 11:00
